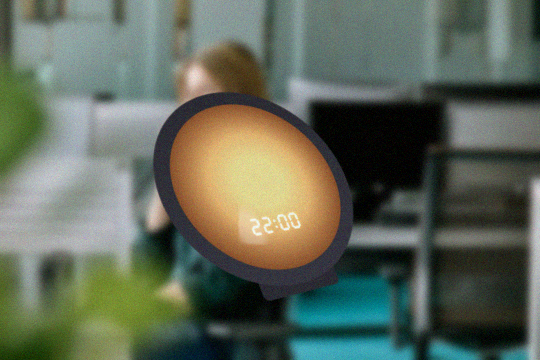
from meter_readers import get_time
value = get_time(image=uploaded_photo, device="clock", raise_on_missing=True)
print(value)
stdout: 22:00
